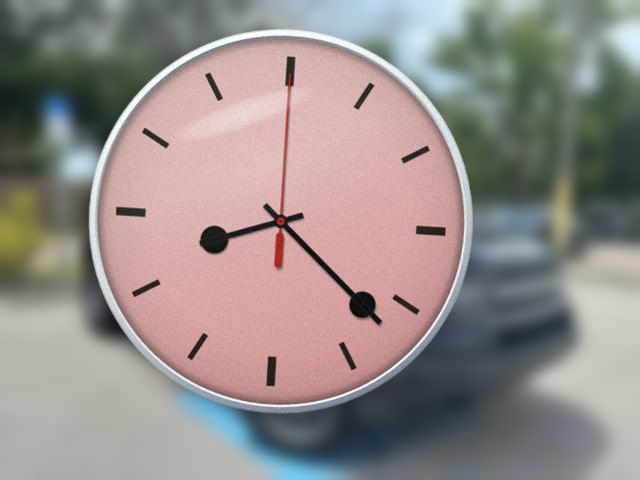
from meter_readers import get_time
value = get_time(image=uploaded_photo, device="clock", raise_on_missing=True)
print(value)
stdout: 8:22:00
